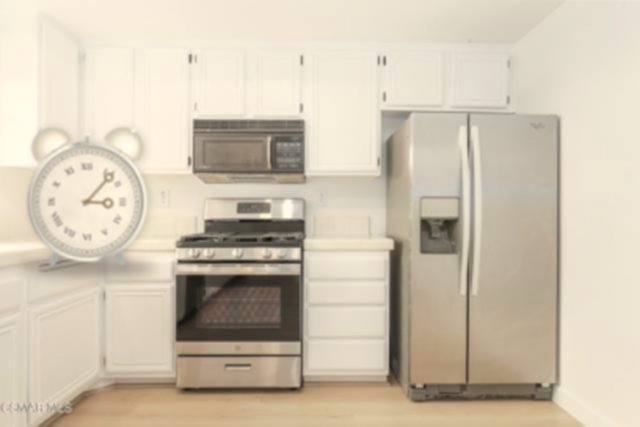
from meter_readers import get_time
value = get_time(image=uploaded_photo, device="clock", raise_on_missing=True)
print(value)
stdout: 3:07
